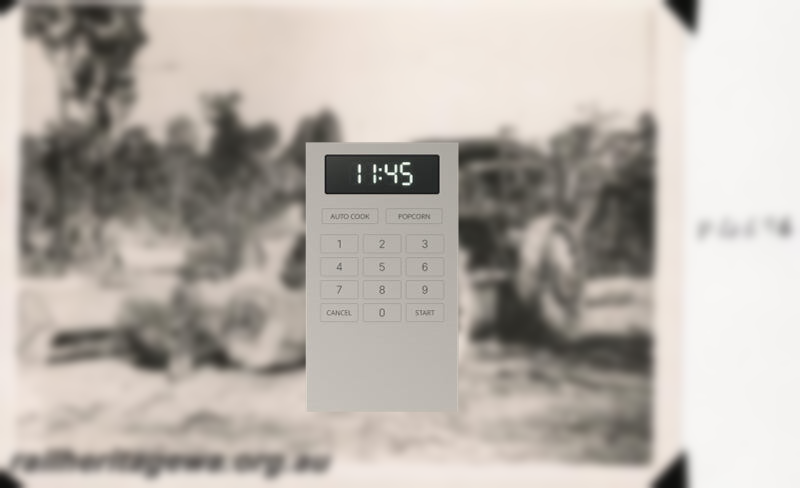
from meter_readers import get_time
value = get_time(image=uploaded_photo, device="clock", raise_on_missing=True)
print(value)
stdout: 11:45
